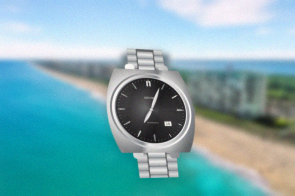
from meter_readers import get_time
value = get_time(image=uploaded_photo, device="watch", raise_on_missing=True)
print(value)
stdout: 7:04
